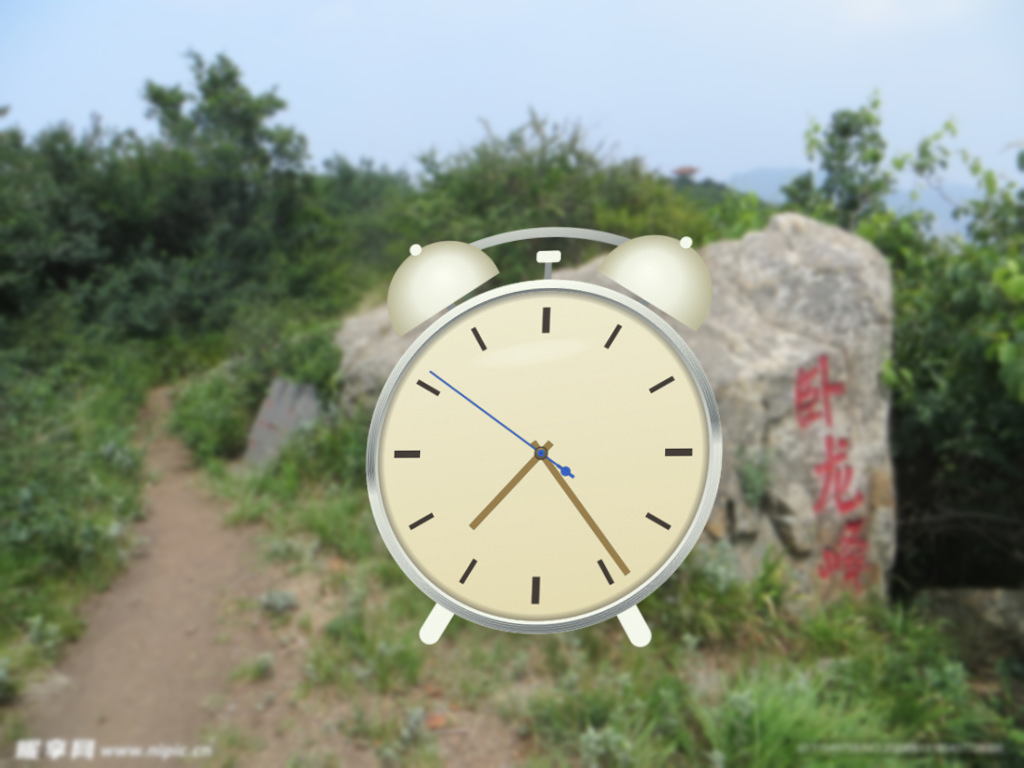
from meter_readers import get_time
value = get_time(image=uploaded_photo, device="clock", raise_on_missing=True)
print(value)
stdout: 7:23:51
